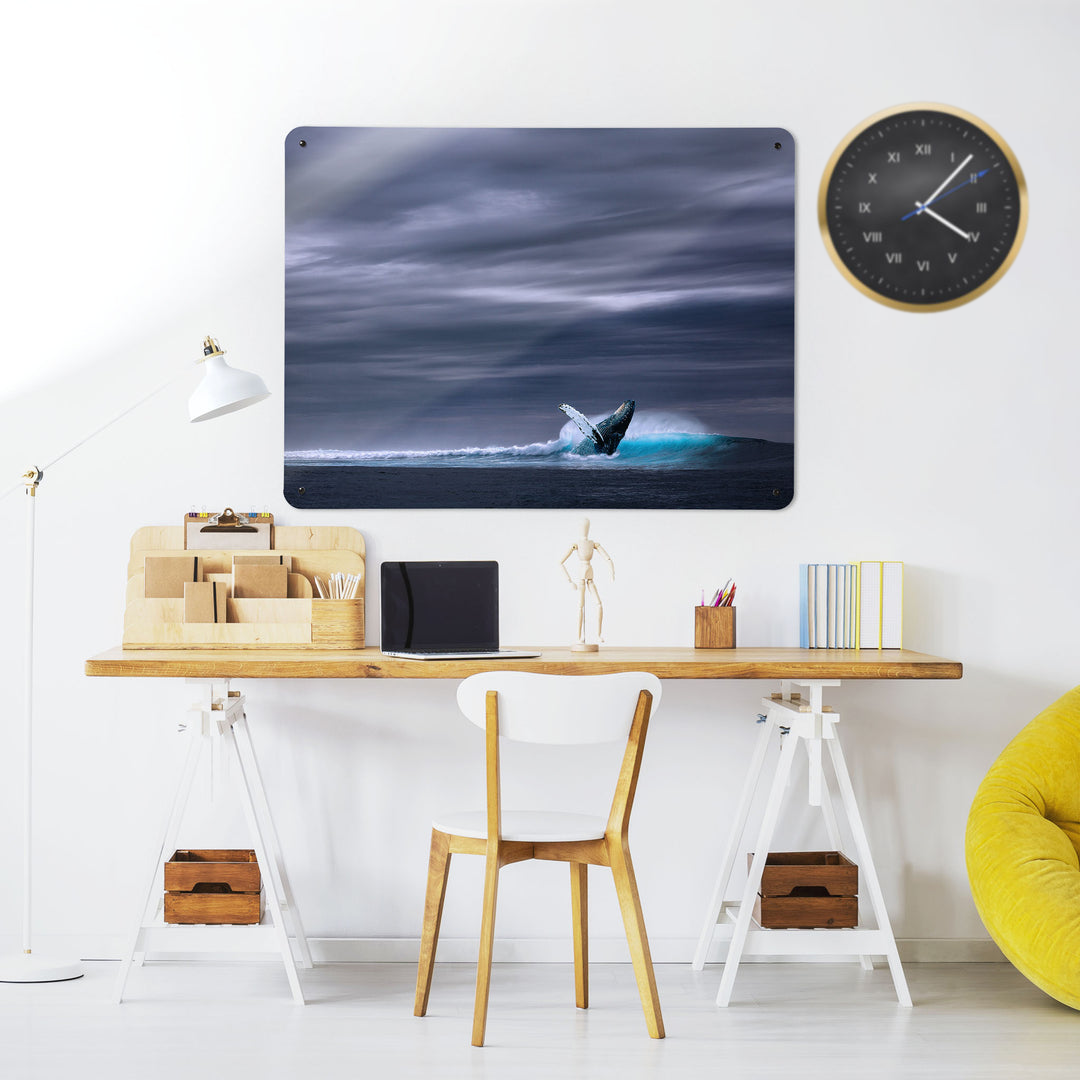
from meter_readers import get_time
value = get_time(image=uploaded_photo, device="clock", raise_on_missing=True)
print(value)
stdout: 4:07:10
